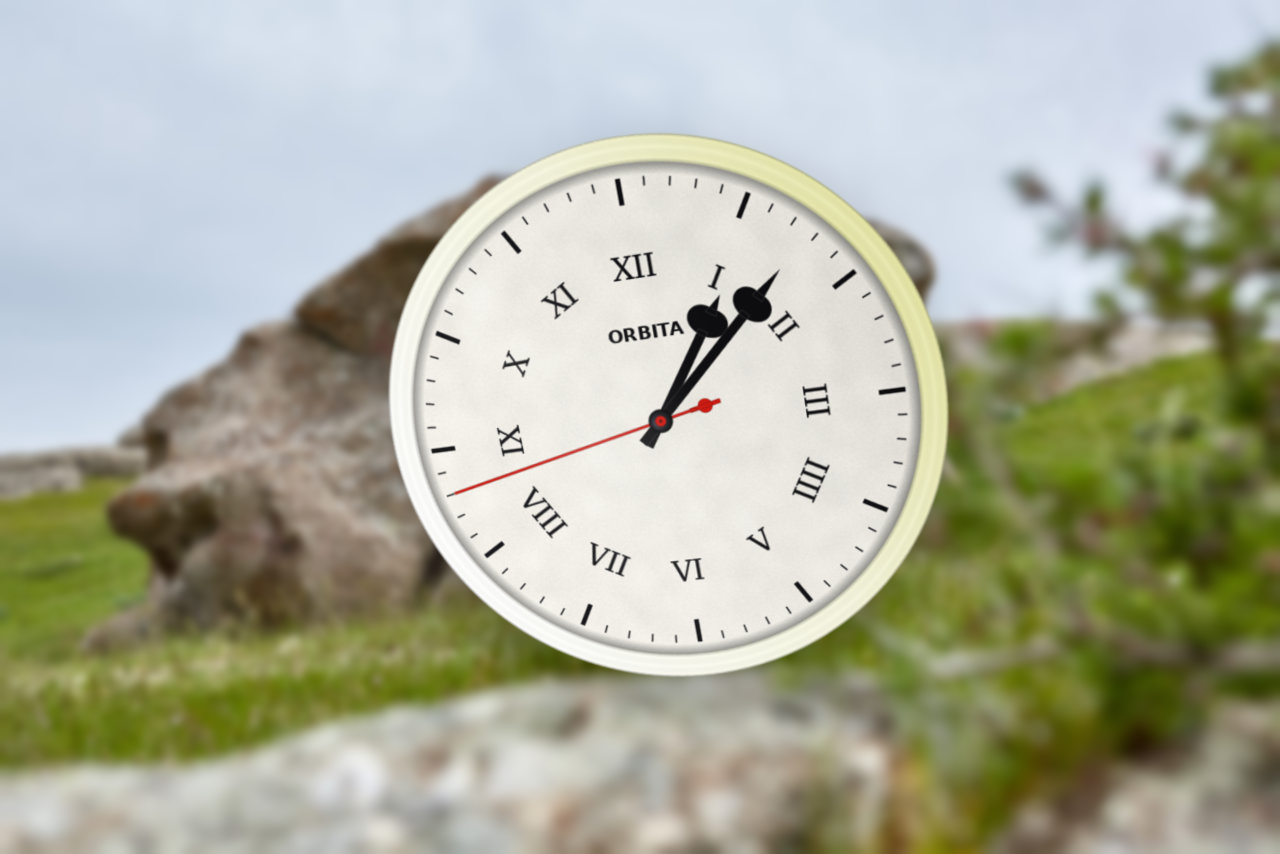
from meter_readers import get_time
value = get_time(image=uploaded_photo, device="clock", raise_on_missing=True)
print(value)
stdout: 1:07:43
